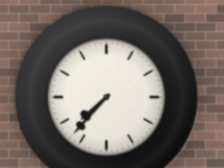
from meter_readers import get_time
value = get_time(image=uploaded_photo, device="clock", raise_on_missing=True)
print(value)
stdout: 7:37
